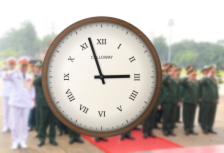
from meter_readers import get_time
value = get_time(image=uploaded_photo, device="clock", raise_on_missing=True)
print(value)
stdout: 2:57
